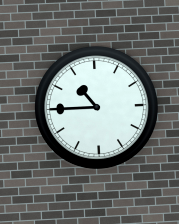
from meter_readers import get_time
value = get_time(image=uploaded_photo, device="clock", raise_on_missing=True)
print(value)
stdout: 10:45
